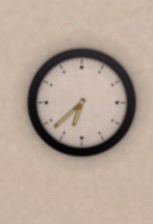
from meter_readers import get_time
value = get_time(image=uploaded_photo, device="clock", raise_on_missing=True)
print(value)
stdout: 6:38
